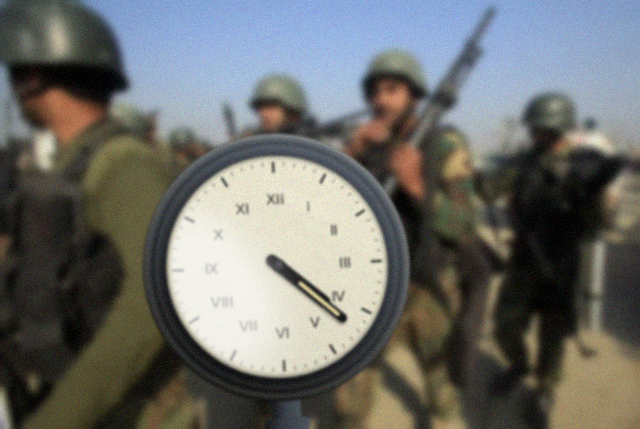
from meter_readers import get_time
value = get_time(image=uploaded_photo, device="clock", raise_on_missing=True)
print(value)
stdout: 4:22
